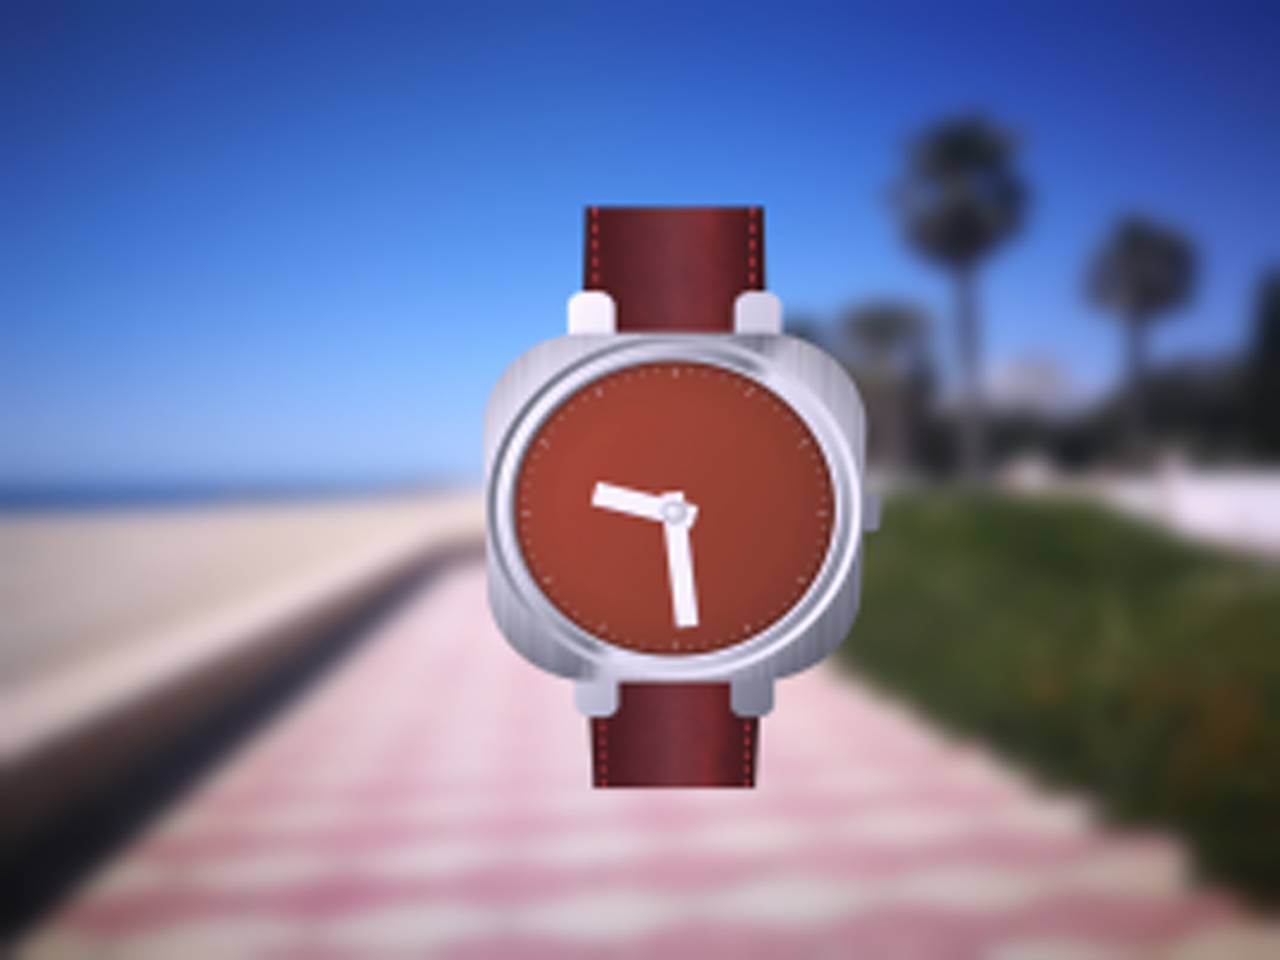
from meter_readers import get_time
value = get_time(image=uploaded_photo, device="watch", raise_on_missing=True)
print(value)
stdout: 9:29
